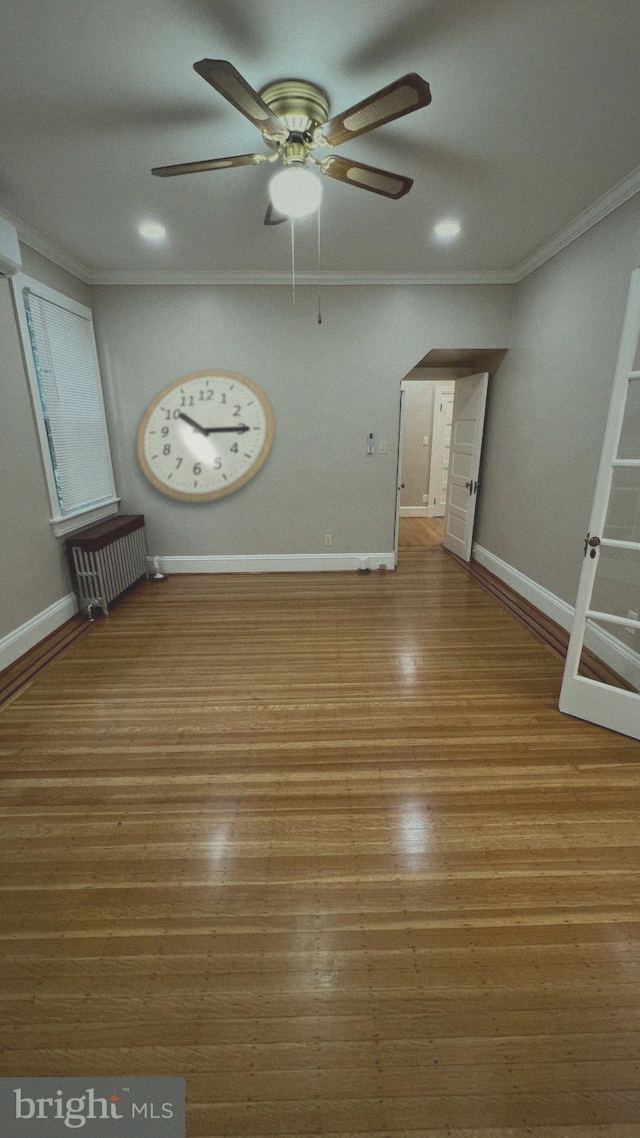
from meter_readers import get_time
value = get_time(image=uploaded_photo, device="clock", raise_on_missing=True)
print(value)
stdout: 10:15
